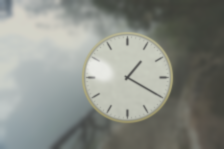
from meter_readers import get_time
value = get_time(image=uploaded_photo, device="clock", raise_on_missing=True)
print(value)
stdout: 1:20
